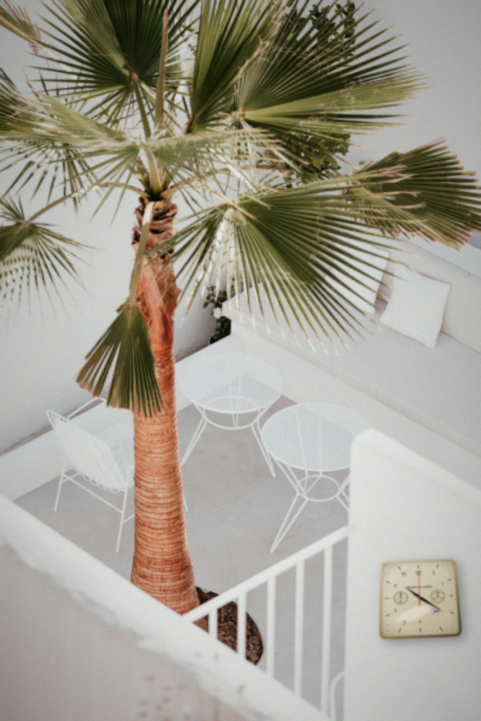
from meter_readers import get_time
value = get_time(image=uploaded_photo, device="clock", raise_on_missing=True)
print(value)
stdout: 10:21
